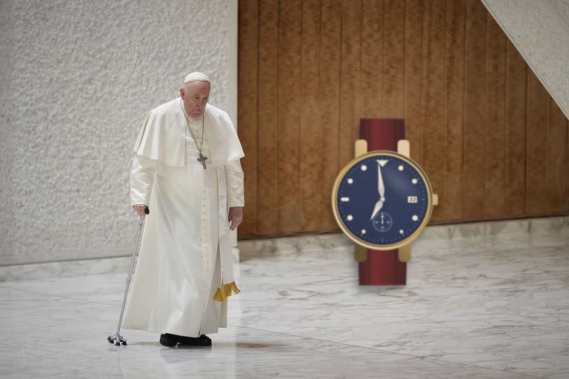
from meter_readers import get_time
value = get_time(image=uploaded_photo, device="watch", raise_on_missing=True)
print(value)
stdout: 6:59
